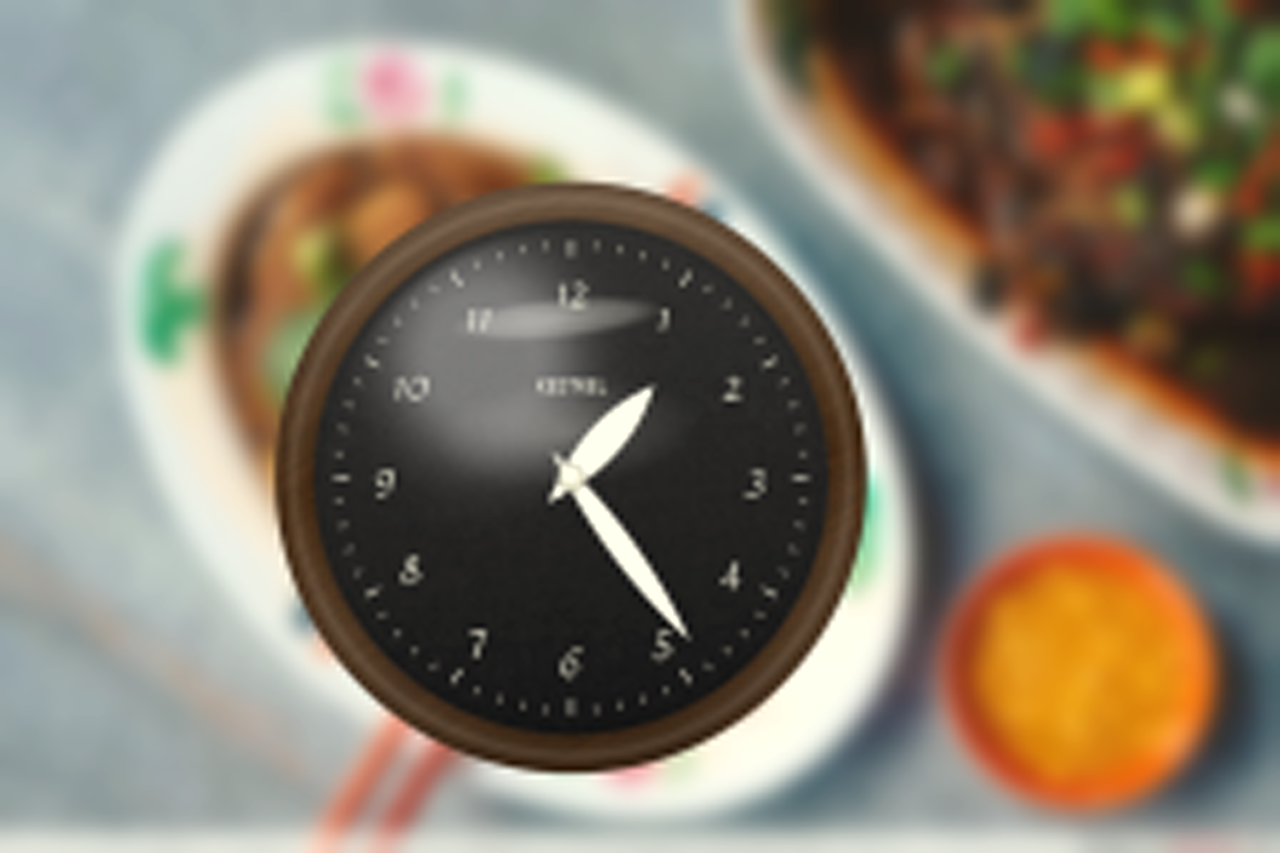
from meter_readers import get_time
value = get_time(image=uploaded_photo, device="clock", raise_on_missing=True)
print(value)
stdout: 1:24
